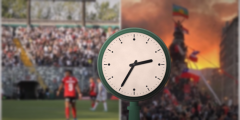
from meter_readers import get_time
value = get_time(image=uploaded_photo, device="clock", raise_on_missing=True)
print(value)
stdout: 2:35
